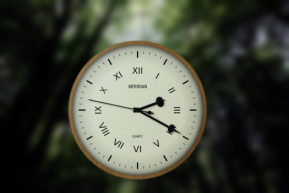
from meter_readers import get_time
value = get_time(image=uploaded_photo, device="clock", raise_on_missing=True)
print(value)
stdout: 2:19:47
